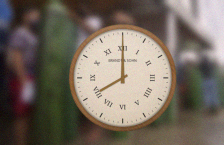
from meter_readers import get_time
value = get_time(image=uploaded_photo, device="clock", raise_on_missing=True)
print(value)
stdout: 8:00
